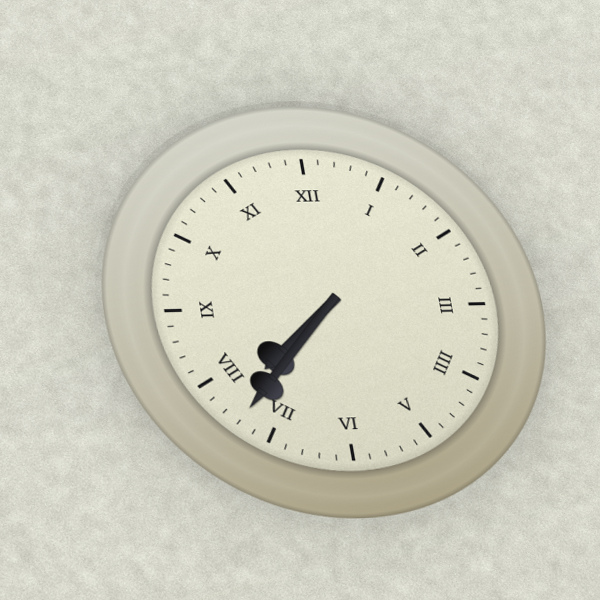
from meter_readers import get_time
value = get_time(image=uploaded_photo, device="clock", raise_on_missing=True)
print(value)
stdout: 7:37
